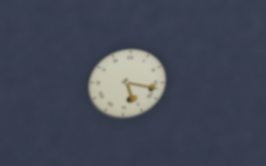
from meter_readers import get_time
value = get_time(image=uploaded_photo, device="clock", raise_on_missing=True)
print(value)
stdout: 5:17
